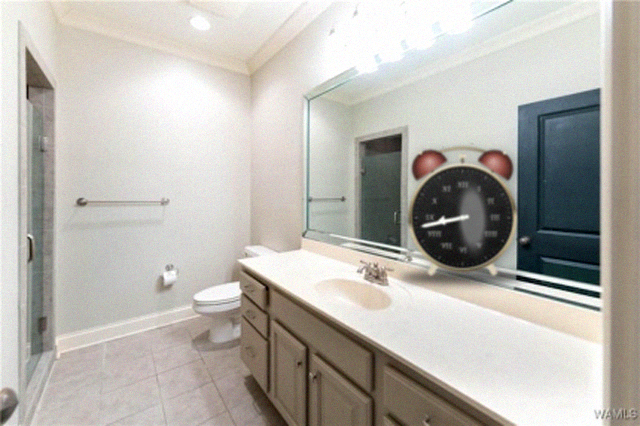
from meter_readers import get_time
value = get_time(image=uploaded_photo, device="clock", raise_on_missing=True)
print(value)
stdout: 8:43
